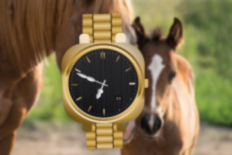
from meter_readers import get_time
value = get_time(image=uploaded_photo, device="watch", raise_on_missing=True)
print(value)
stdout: 6:49
